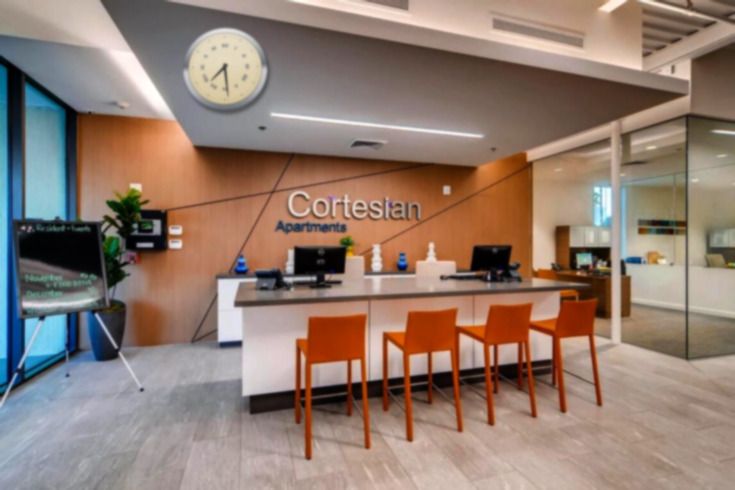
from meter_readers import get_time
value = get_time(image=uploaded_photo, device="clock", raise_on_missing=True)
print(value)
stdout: 7:29
